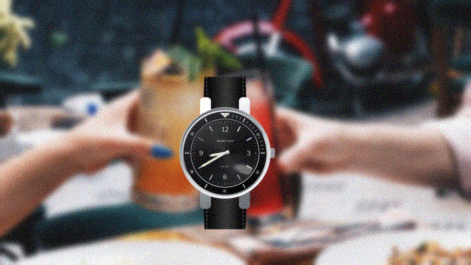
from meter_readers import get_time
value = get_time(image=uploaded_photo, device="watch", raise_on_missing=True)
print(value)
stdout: 8:40
